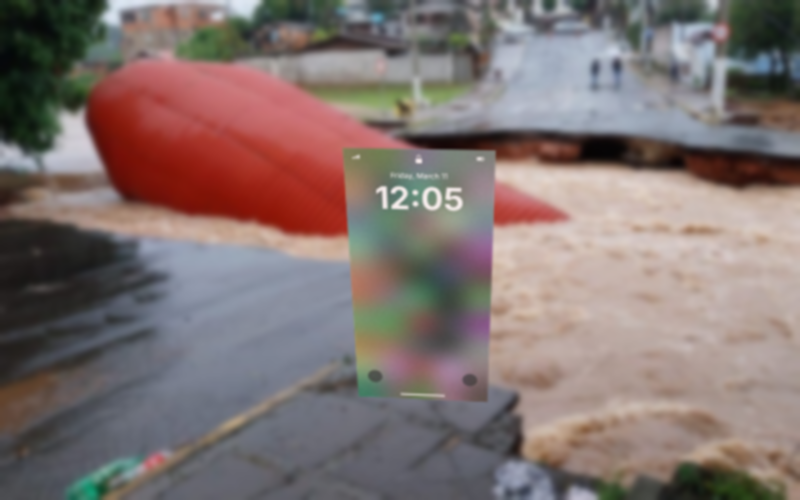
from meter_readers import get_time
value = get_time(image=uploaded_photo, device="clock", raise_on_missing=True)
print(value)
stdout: 12:05
